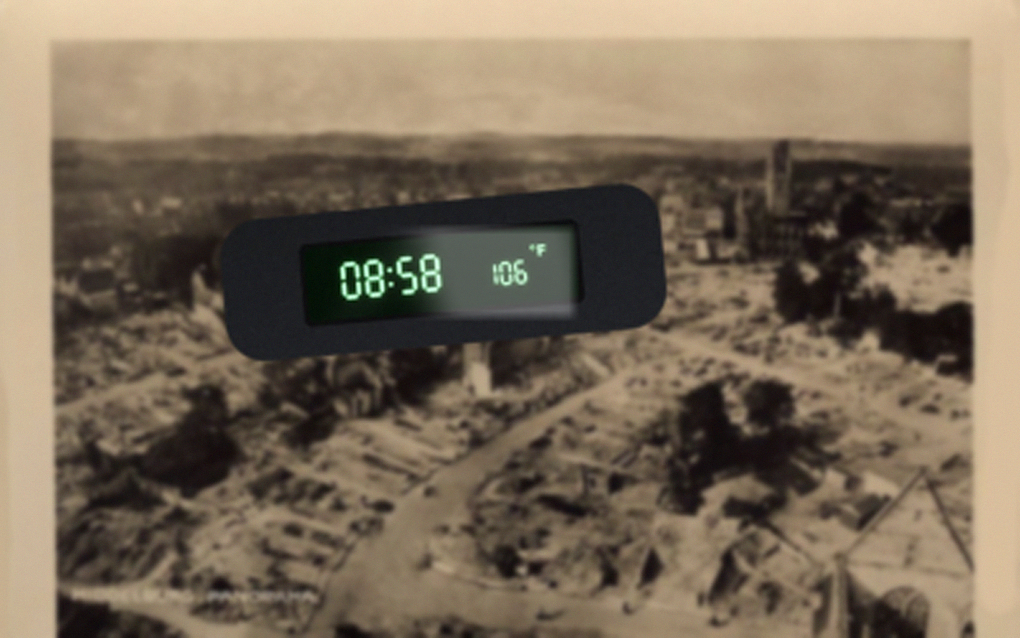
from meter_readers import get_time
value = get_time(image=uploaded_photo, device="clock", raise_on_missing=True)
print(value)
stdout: 8:58
